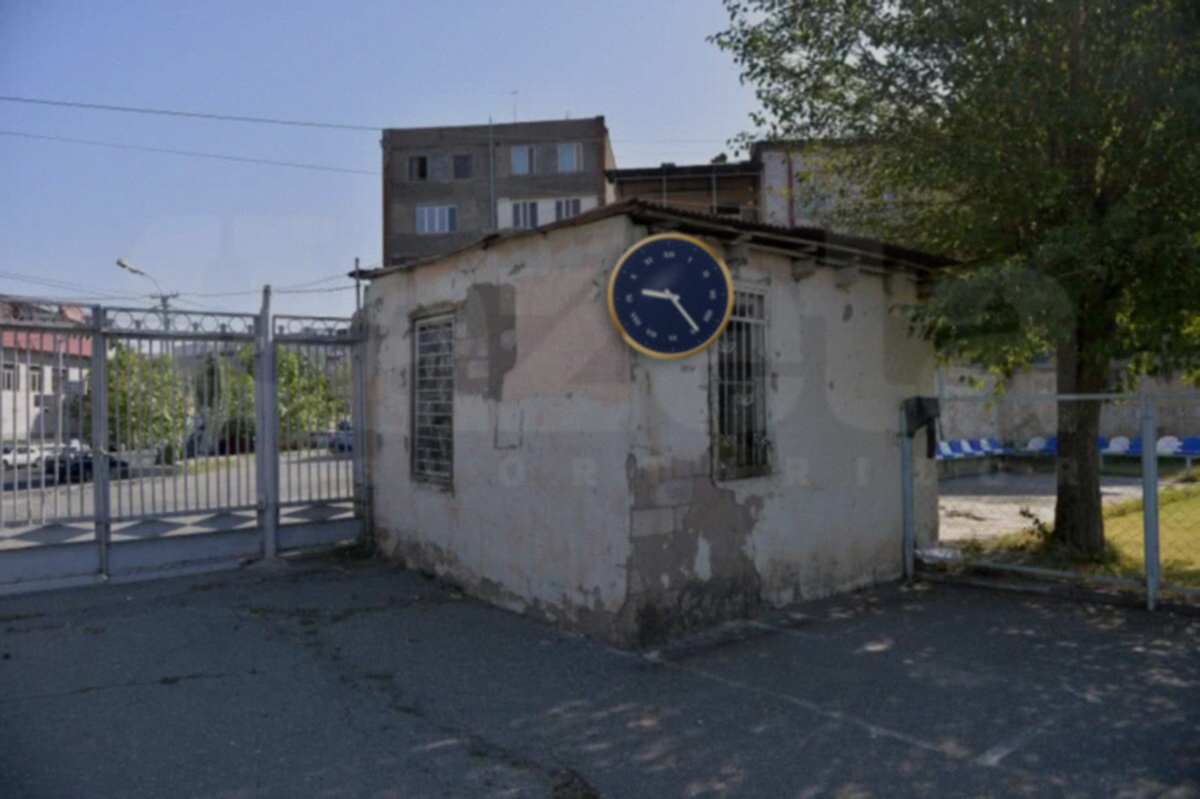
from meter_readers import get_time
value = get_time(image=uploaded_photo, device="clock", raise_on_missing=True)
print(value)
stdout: 9:24
